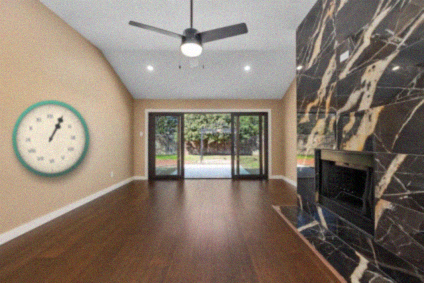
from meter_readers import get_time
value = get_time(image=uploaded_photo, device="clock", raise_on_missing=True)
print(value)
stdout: 1:05
